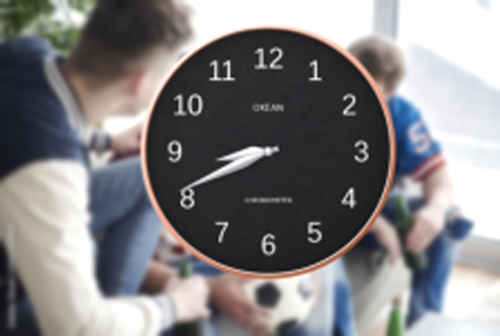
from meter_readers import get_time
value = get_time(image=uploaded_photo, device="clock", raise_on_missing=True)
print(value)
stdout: 8:41
